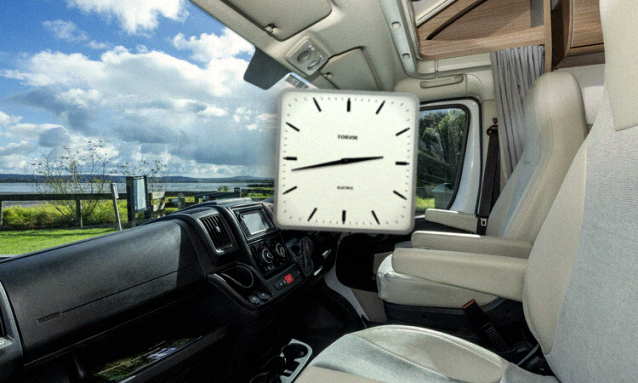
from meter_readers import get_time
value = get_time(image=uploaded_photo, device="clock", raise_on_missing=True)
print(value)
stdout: 2:43
